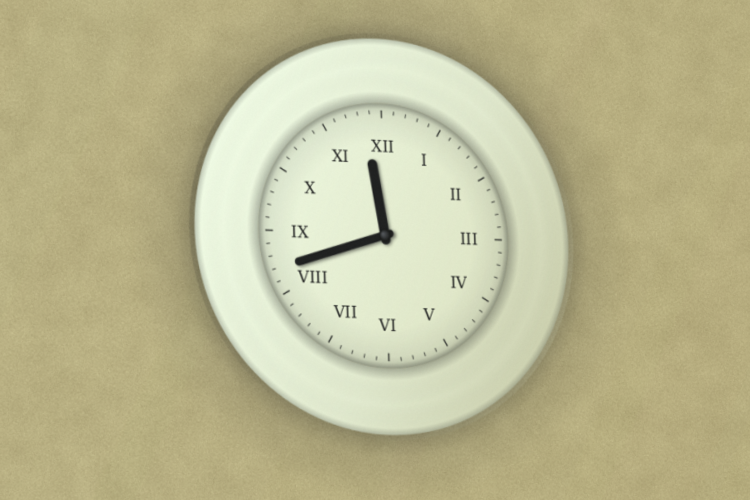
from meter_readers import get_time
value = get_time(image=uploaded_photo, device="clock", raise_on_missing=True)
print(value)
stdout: 11:42
